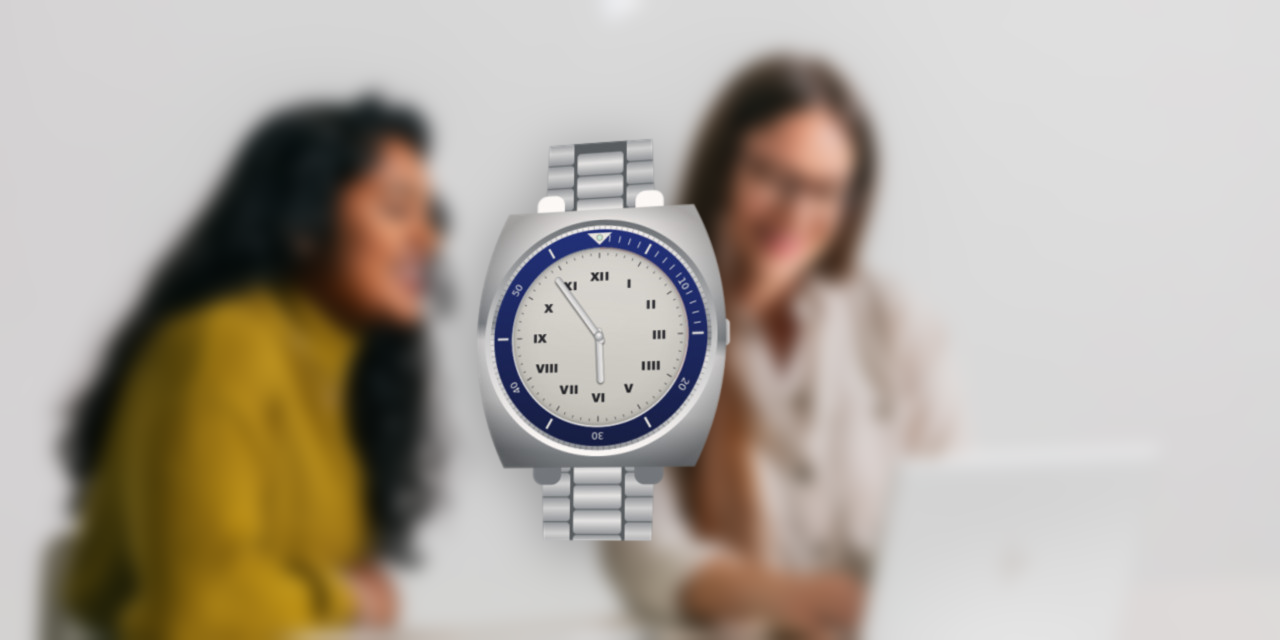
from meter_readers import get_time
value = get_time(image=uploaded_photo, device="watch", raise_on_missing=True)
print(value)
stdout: 5:54
